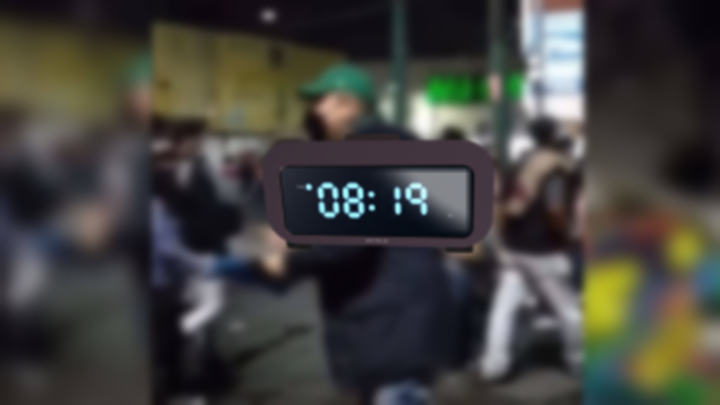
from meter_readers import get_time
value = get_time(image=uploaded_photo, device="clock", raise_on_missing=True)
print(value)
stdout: 8:19
